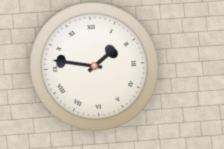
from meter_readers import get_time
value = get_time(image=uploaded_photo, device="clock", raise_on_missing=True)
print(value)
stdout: 1:47
